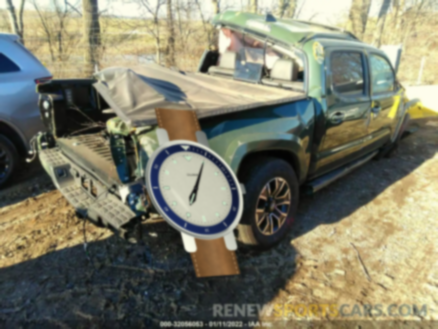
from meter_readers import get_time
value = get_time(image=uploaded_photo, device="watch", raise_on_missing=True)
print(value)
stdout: 7:05
